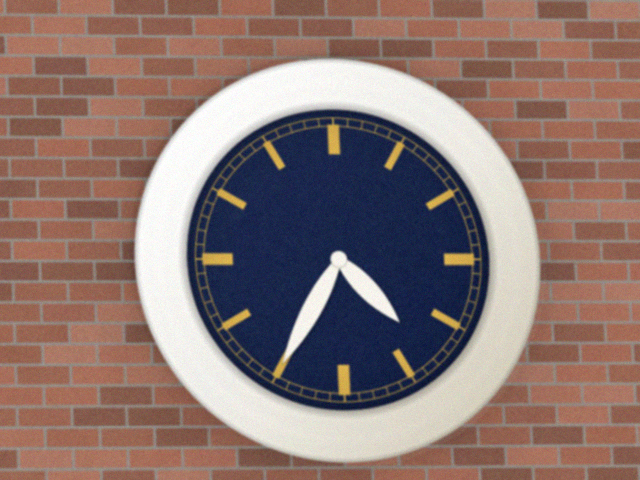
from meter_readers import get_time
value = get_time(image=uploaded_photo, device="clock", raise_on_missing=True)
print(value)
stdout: 4:35
